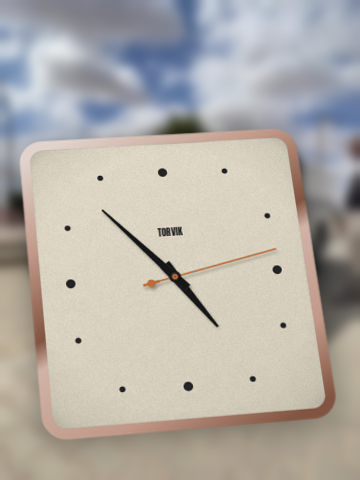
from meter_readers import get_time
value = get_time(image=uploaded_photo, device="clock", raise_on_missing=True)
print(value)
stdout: 4:53:13
